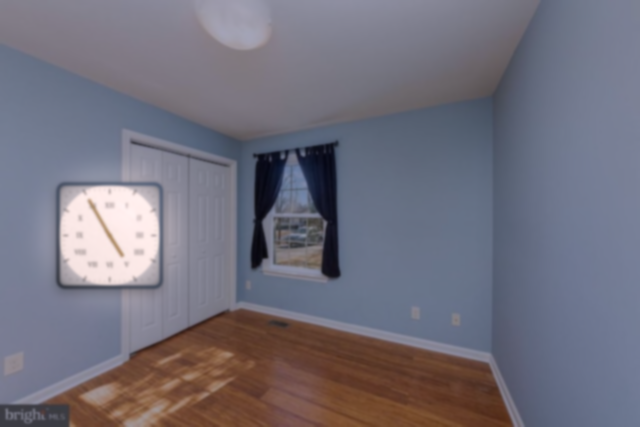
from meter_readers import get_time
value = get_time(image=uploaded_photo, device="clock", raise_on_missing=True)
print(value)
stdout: 4:55
